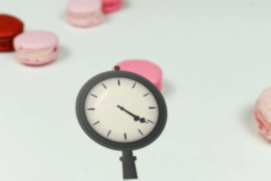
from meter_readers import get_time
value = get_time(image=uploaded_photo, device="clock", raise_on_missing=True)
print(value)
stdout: 4:21
